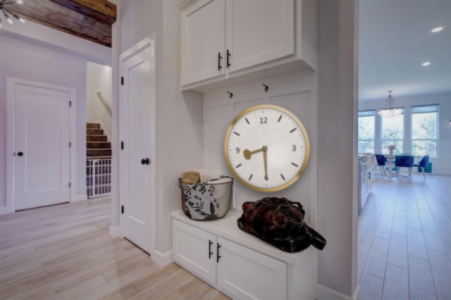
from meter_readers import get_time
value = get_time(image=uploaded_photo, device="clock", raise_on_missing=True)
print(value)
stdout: 8:30
